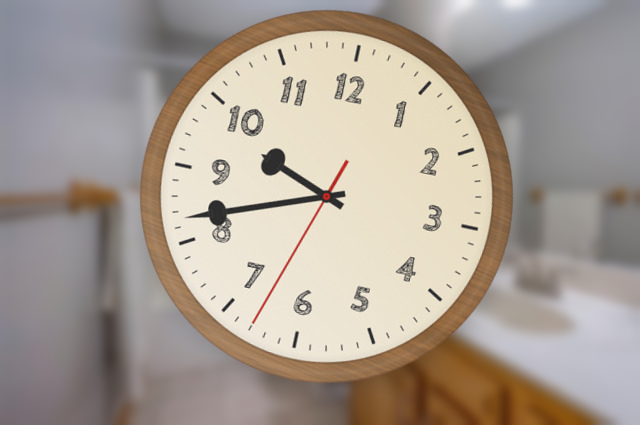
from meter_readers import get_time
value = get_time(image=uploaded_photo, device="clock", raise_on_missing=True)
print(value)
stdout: 9:41:33
